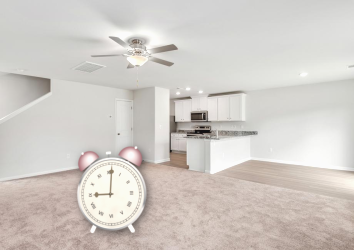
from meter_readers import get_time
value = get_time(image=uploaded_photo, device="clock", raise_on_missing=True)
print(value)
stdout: 9:01
